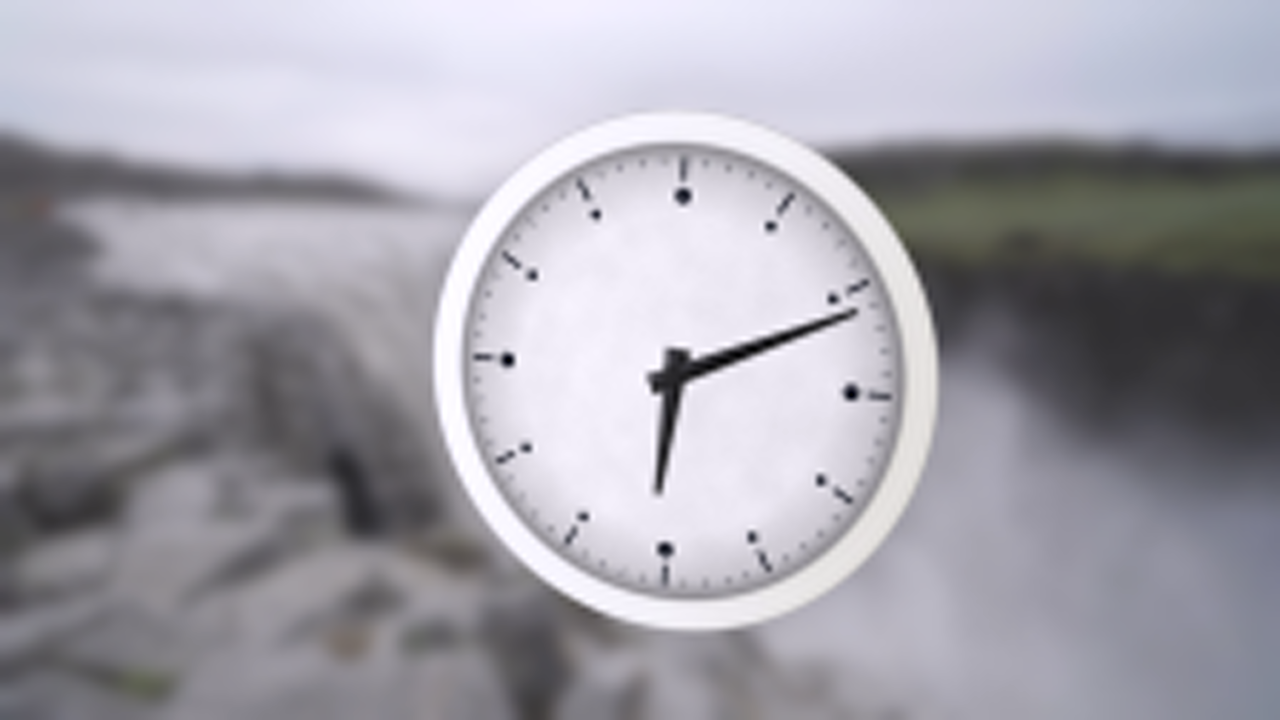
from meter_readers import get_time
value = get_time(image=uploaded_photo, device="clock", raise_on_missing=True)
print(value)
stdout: 6:11
